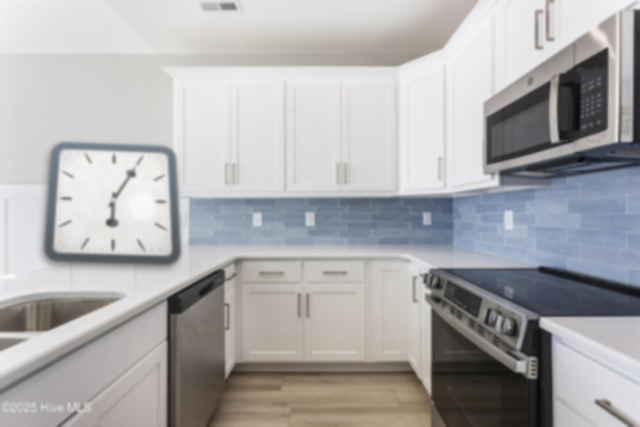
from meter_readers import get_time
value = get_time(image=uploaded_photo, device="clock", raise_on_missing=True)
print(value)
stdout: 6:05
